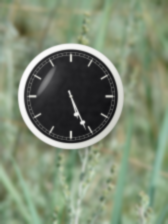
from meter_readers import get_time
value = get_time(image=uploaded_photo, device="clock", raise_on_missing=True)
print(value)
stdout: 5:26
